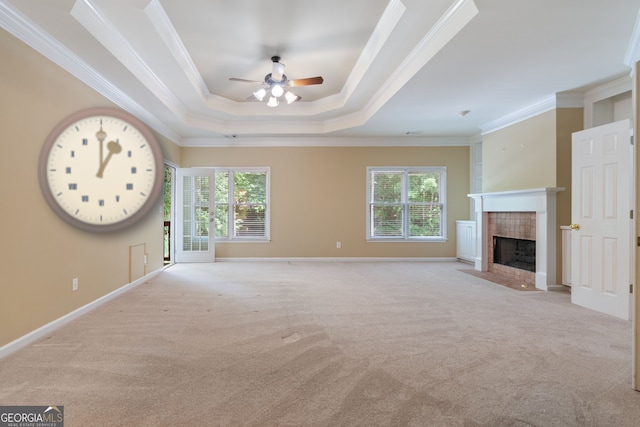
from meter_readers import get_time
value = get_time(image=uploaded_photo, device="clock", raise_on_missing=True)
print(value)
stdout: 1:00
